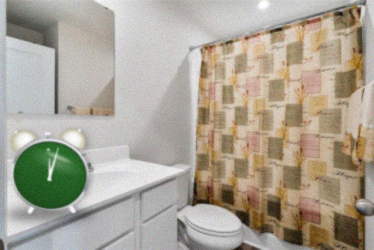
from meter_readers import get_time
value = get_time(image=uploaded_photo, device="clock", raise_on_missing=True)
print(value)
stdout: 12:03
